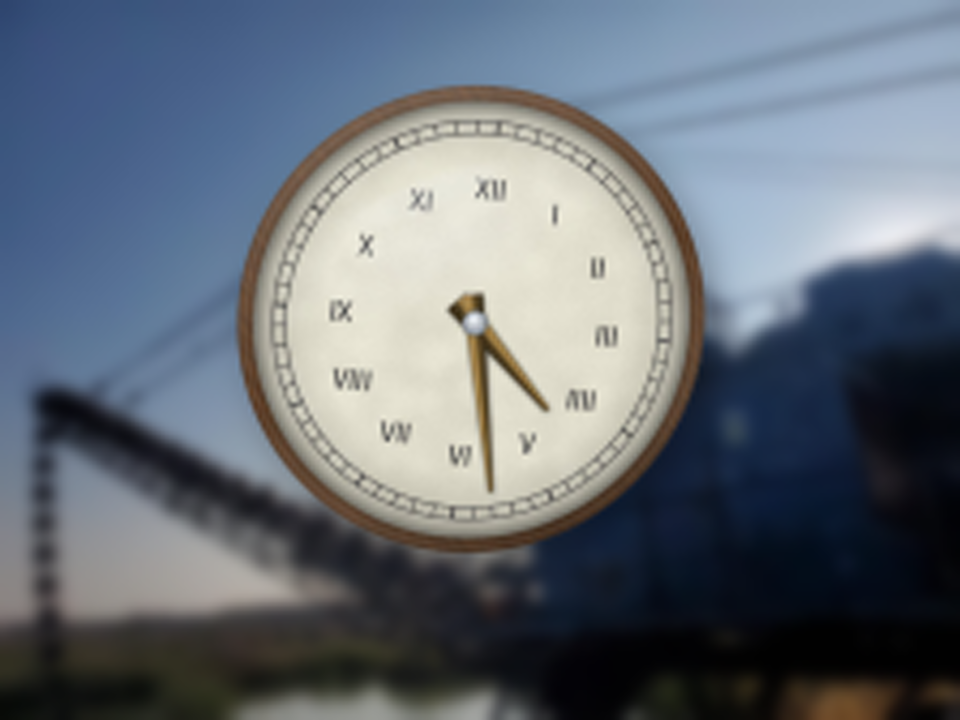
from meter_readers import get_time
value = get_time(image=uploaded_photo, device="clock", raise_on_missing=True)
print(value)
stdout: 4:28
